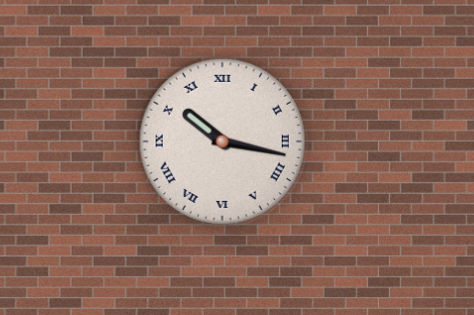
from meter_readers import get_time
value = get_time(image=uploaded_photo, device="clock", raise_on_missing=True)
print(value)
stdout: 10:17
